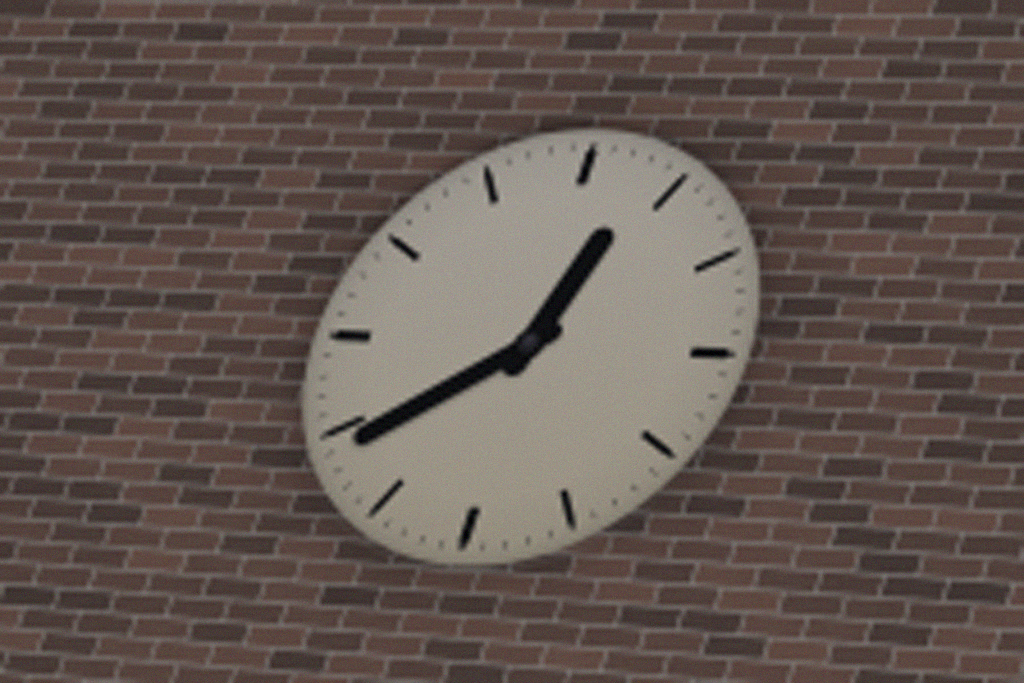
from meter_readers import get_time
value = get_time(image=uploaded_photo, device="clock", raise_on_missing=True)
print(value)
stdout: 12:39
